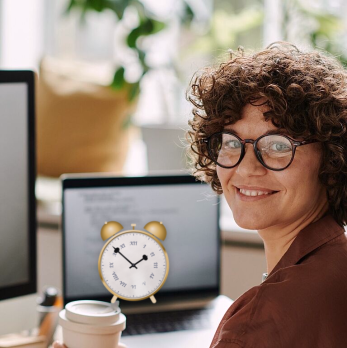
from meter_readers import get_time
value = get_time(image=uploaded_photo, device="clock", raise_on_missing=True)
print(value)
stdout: 1:52
